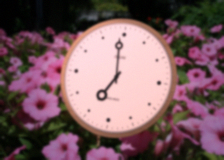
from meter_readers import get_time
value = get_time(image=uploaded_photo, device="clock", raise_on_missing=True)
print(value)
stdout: 6:59
